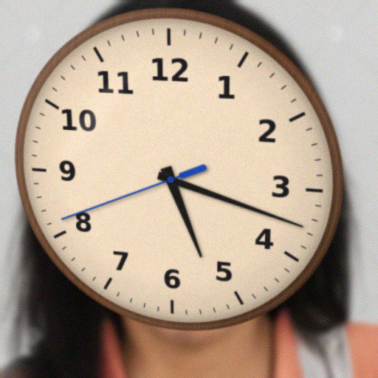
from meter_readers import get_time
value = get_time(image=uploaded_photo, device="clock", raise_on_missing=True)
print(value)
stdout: 5:17:41
